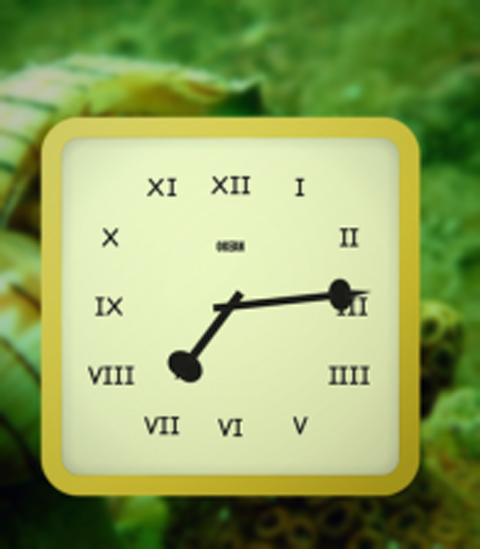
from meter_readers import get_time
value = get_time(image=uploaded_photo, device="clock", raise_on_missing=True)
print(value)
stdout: 7:14
